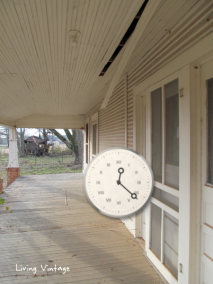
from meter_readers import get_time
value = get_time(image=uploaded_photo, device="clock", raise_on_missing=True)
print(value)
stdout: 12:22
